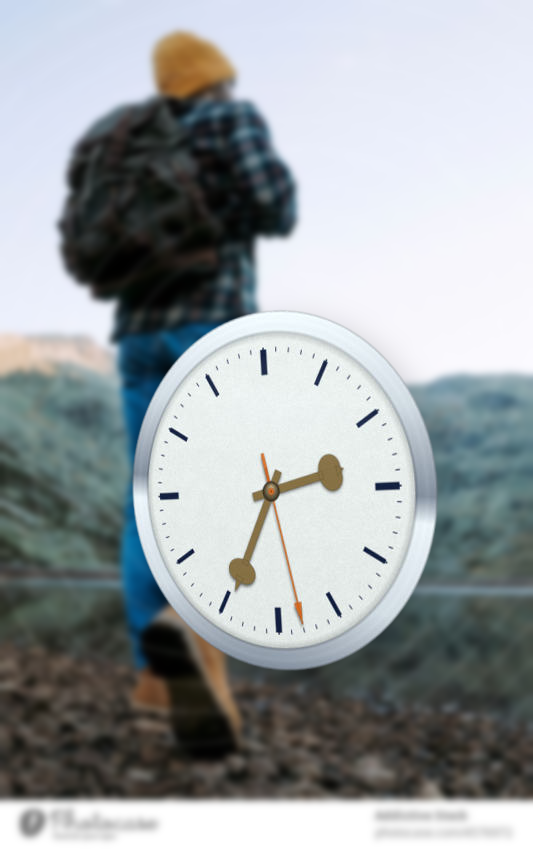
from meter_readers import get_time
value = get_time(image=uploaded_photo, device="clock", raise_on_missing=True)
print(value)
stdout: 2:34:28
